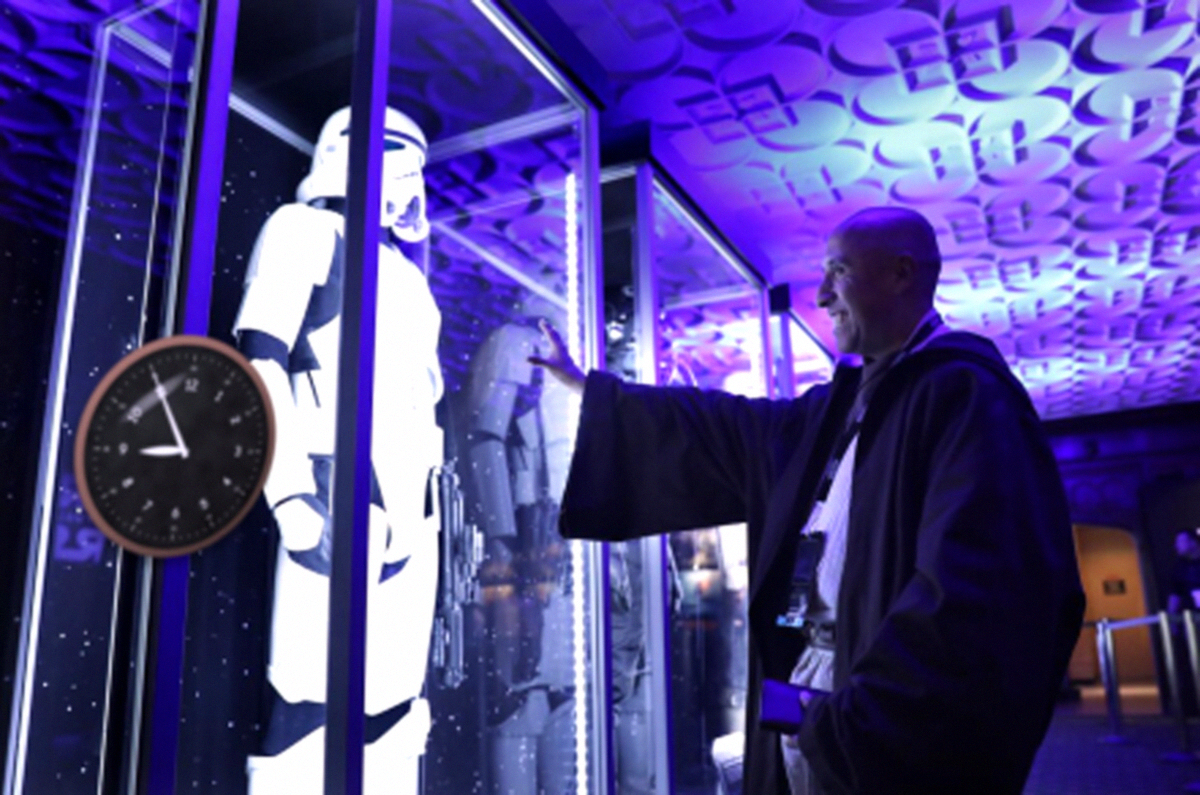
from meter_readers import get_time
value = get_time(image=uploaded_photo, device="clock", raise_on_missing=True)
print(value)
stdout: 8:55
